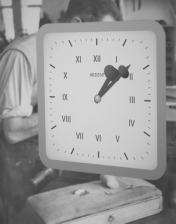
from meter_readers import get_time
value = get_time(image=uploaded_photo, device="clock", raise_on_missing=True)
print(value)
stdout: 1:08
